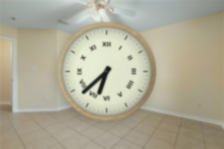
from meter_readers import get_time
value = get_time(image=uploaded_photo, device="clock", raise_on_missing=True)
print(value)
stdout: 6:38
